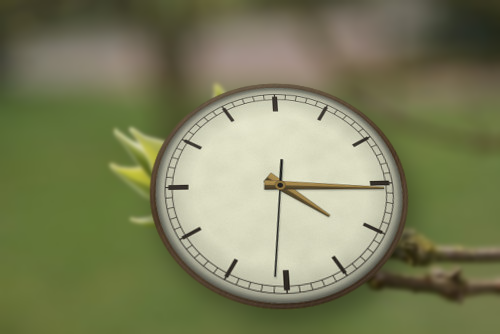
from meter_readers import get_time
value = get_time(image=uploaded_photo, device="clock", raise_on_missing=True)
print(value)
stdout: 4:15:31
